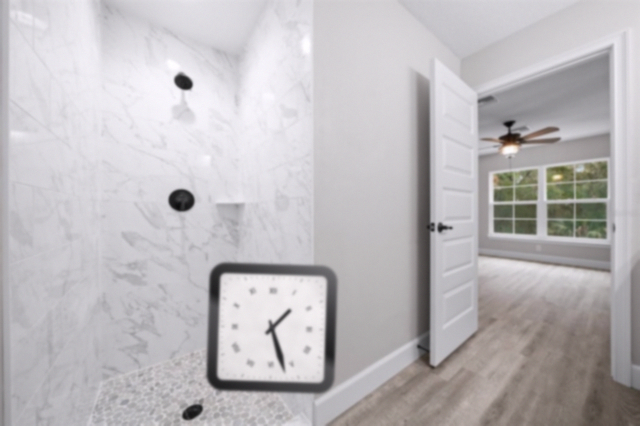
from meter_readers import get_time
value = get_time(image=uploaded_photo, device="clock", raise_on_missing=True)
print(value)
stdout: 1:27
